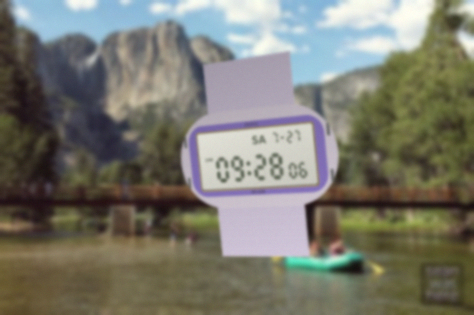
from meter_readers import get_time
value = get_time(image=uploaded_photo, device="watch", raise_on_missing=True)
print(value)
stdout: 9:28:06
